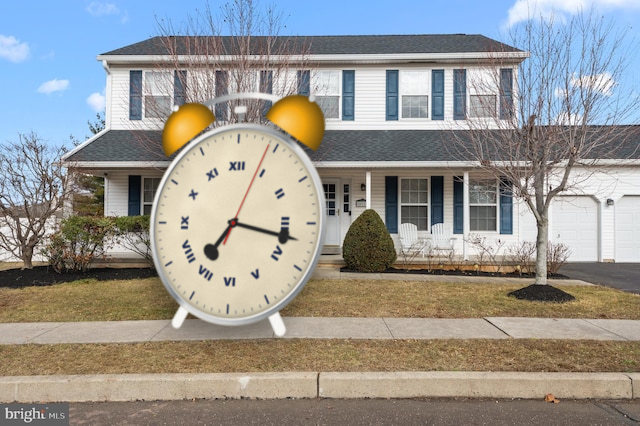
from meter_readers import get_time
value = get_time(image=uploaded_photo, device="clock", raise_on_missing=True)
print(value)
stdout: 7:17:04
